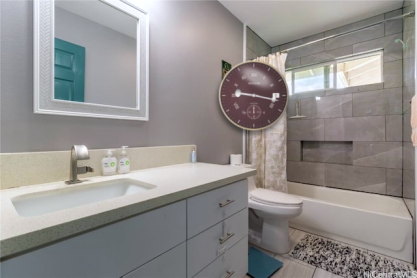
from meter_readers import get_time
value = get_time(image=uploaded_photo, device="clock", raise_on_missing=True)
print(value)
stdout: 9:17
